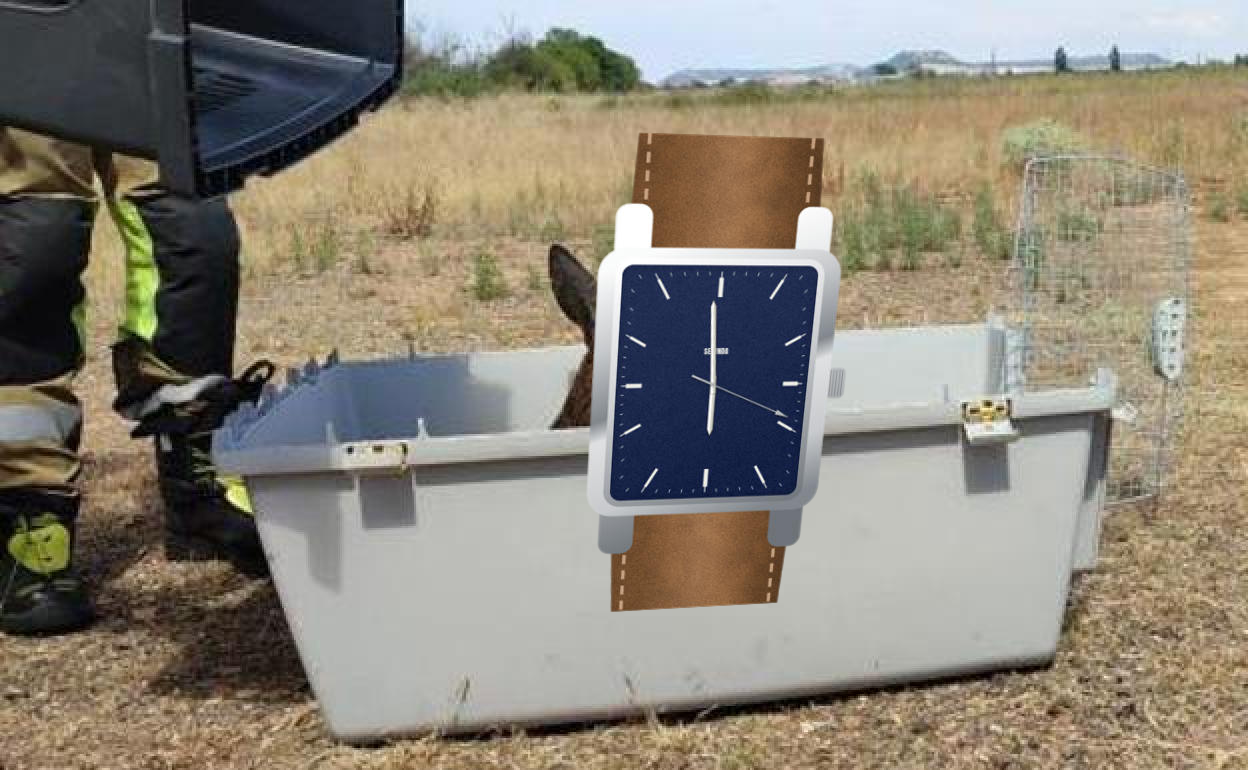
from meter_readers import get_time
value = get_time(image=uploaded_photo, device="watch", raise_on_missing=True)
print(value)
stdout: 5:59:19
